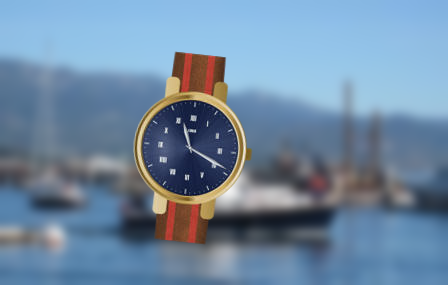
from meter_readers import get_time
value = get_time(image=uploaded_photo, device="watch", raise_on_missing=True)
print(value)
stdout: 11:19
